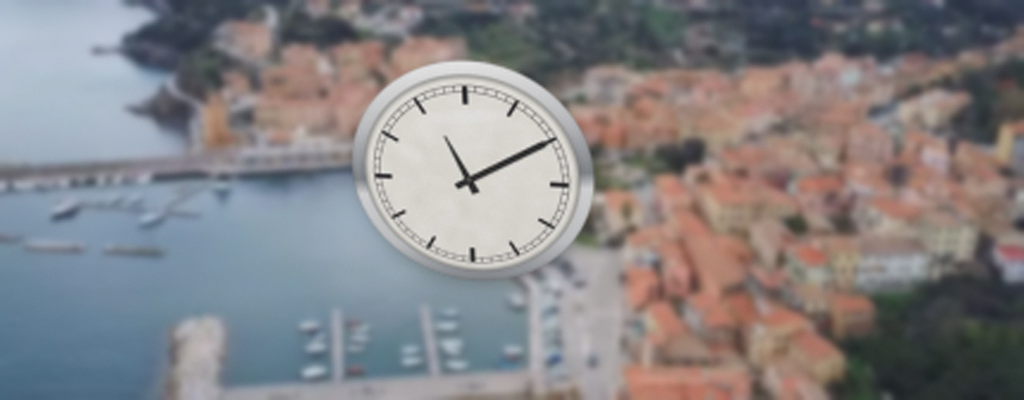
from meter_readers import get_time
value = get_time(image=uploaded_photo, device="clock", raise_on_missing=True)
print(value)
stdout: 11:10
